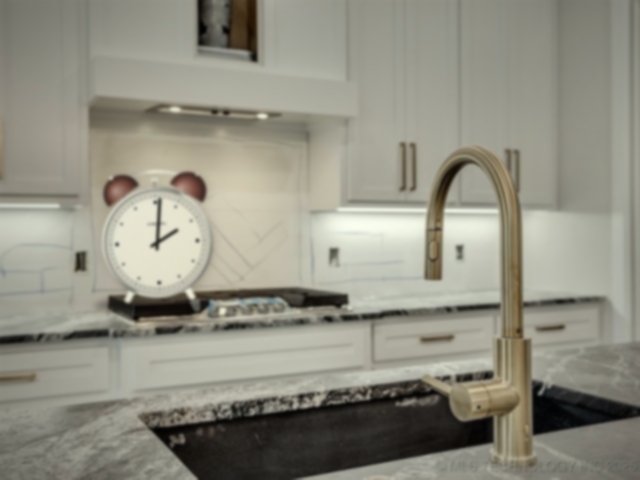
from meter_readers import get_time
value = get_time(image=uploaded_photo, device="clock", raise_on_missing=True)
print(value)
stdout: 2:01
